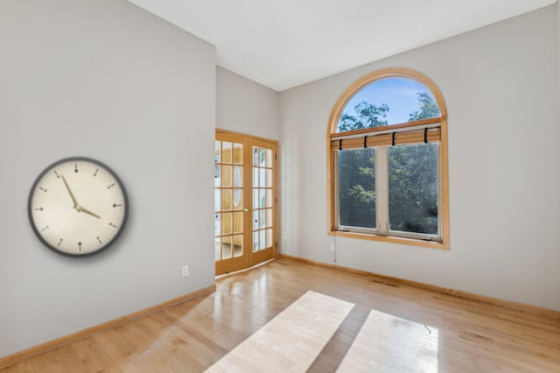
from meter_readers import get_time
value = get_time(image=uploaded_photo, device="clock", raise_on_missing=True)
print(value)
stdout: 3:56
